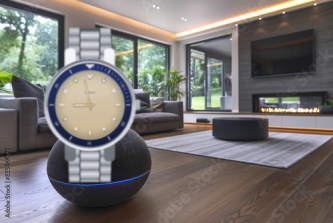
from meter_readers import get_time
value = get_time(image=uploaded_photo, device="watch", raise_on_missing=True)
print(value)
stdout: 8:58
